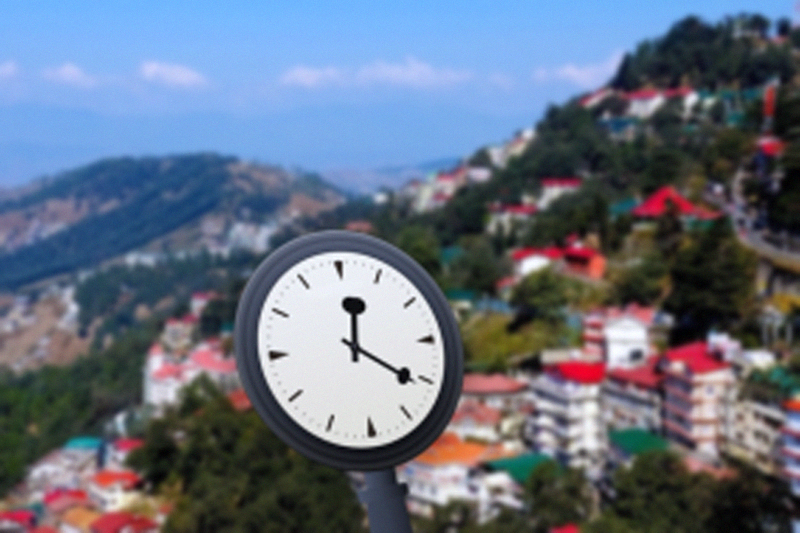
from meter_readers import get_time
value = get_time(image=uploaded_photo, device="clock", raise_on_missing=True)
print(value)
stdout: 12:21
